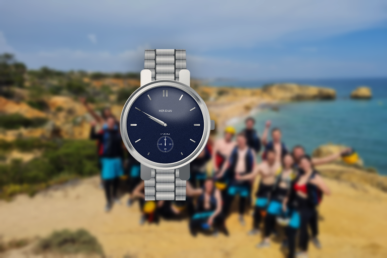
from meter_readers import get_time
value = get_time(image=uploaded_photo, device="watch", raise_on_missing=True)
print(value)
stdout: 9:50
